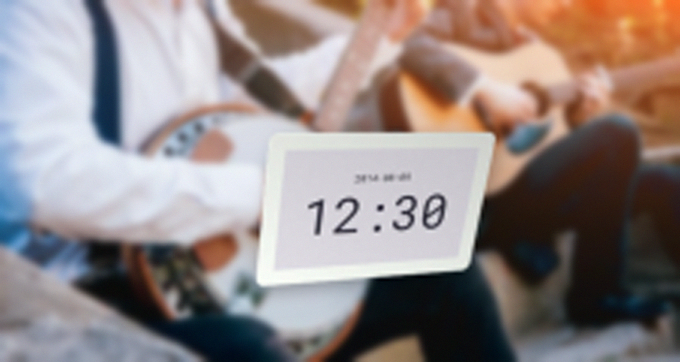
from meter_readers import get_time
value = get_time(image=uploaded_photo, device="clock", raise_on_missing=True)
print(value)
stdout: 12:30
